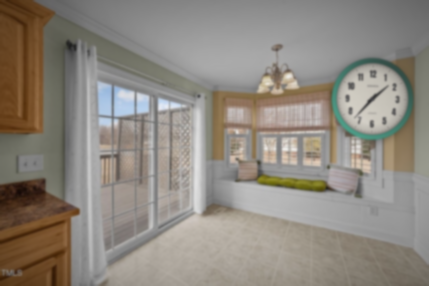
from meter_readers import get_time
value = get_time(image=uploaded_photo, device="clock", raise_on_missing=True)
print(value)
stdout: 1:37
